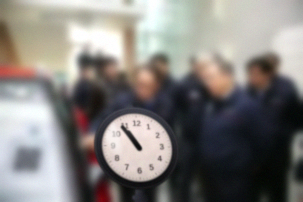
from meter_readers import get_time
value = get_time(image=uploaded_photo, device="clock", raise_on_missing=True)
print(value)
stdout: 10:54
